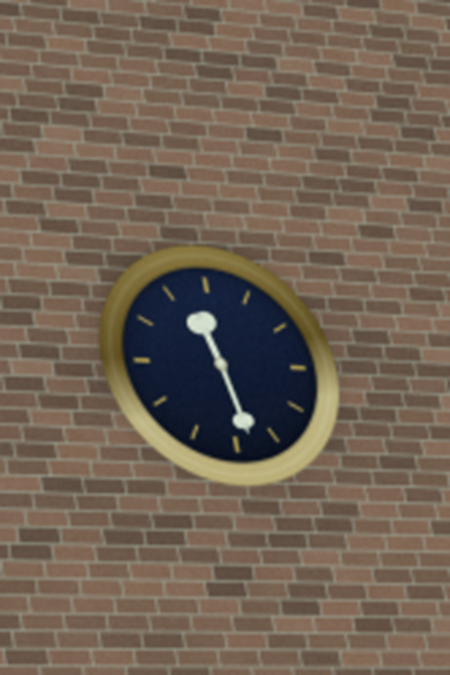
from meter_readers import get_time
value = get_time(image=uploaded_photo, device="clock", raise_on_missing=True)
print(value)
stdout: 11:28
